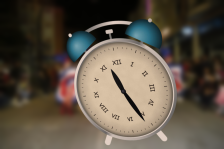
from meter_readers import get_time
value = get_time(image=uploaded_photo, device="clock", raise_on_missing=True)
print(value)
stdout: 11:26
